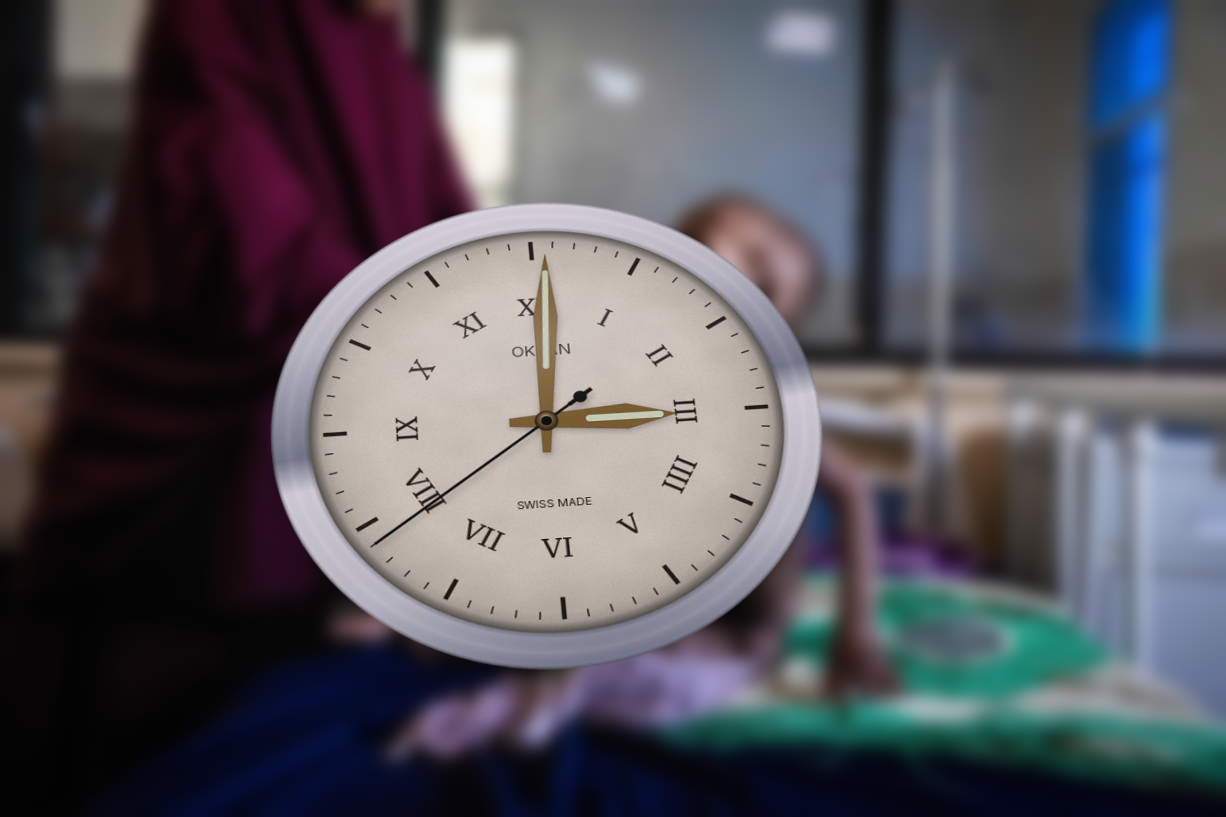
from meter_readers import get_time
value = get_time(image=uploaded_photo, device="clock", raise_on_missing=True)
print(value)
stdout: 3:00:39
